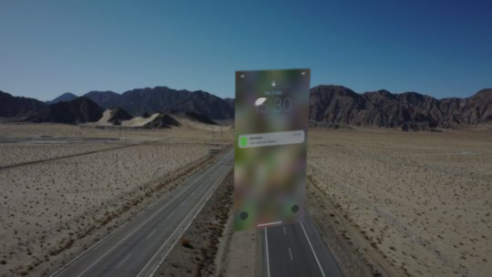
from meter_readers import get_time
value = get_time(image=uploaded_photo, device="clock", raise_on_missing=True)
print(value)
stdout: 15:30
